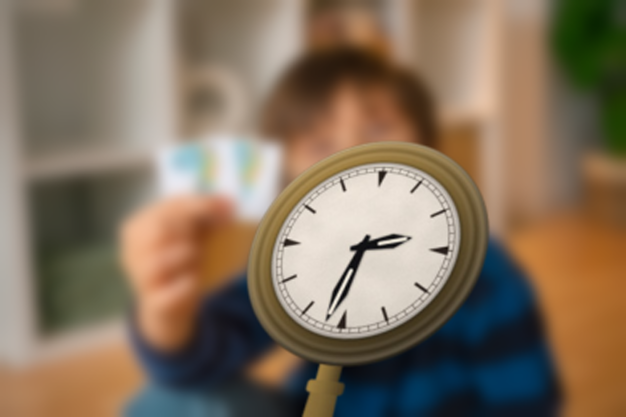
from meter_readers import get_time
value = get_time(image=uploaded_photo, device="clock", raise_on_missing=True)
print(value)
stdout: 2:32
